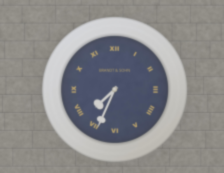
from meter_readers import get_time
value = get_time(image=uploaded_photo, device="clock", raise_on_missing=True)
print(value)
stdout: 7:34
